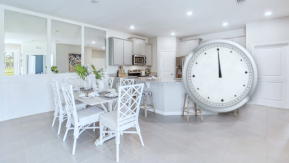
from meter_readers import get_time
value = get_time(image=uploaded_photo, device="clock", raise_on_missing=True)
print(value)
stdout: 12:00
